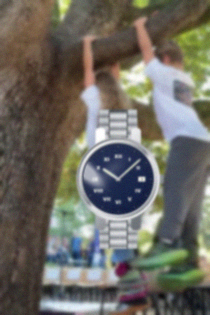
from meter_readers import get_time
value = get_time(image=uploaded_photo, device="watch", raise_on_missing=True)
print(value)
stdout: 10:08
